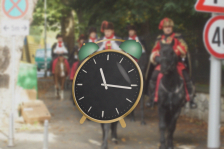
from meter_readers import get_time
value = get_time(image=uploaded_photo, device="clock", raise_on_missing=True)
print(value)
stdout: 11:16
